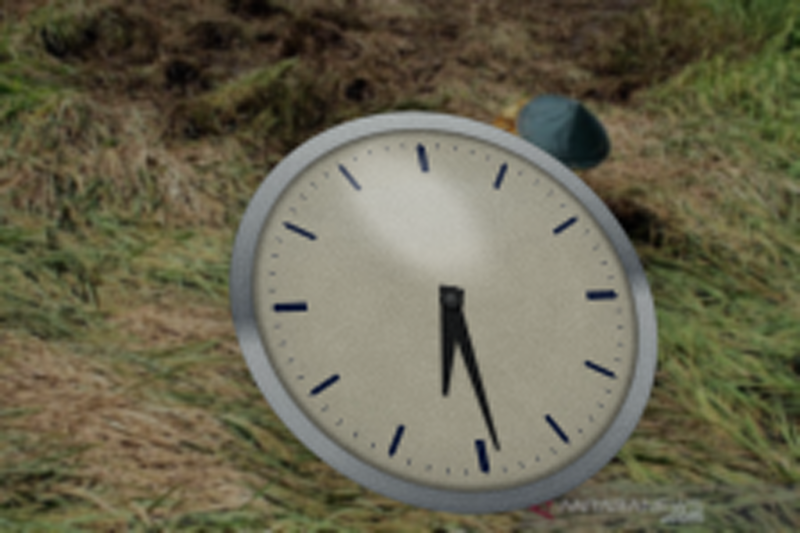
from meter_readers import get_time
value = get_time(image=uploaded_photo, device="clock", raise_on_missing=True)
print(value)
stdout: 6:29
